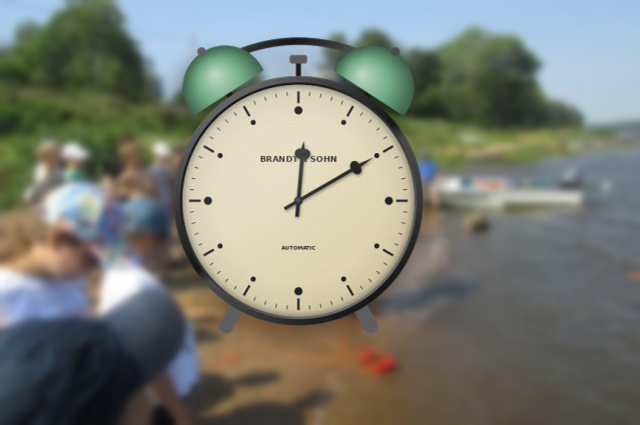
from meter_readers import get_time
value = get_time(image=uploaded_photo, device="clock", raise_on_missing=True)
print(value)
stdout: 12:10
